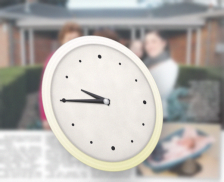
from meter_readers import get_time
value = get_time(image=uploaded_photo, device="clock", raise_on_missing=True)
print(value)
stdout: 9:45
